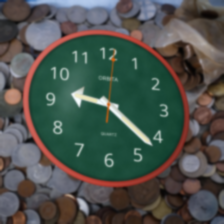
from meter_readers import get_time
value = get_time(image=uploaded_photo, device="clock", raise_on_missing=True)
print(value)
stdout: 9:22:01
